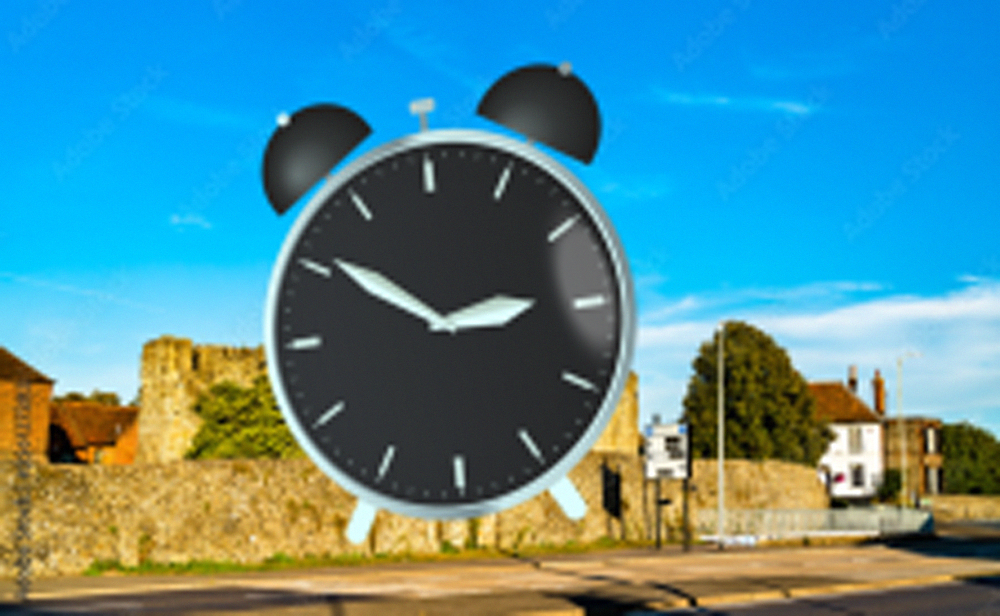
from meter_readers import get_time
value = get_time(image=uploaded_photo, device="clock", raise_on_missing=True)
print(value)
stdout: 2:51
